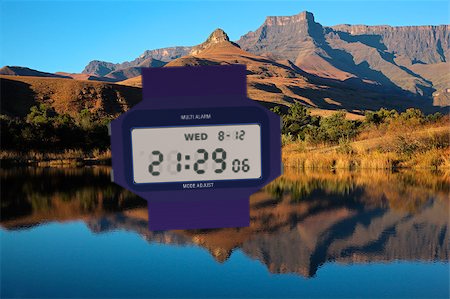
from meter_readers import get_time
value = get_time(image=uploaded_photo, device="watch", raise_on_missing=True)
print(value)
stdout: 21:29:06
